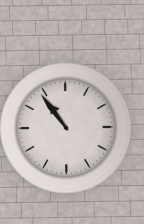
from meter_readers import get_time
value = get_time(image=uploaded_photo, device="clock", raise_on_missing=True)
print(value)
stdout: 10:54
